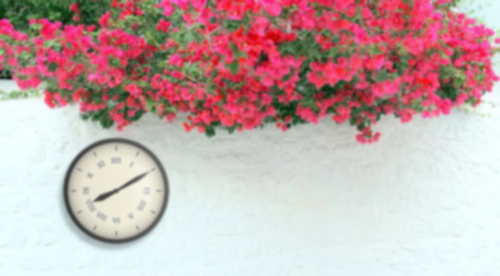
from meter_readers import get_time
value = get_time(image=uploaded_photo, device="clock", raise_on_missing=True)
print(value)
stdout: 8:10
